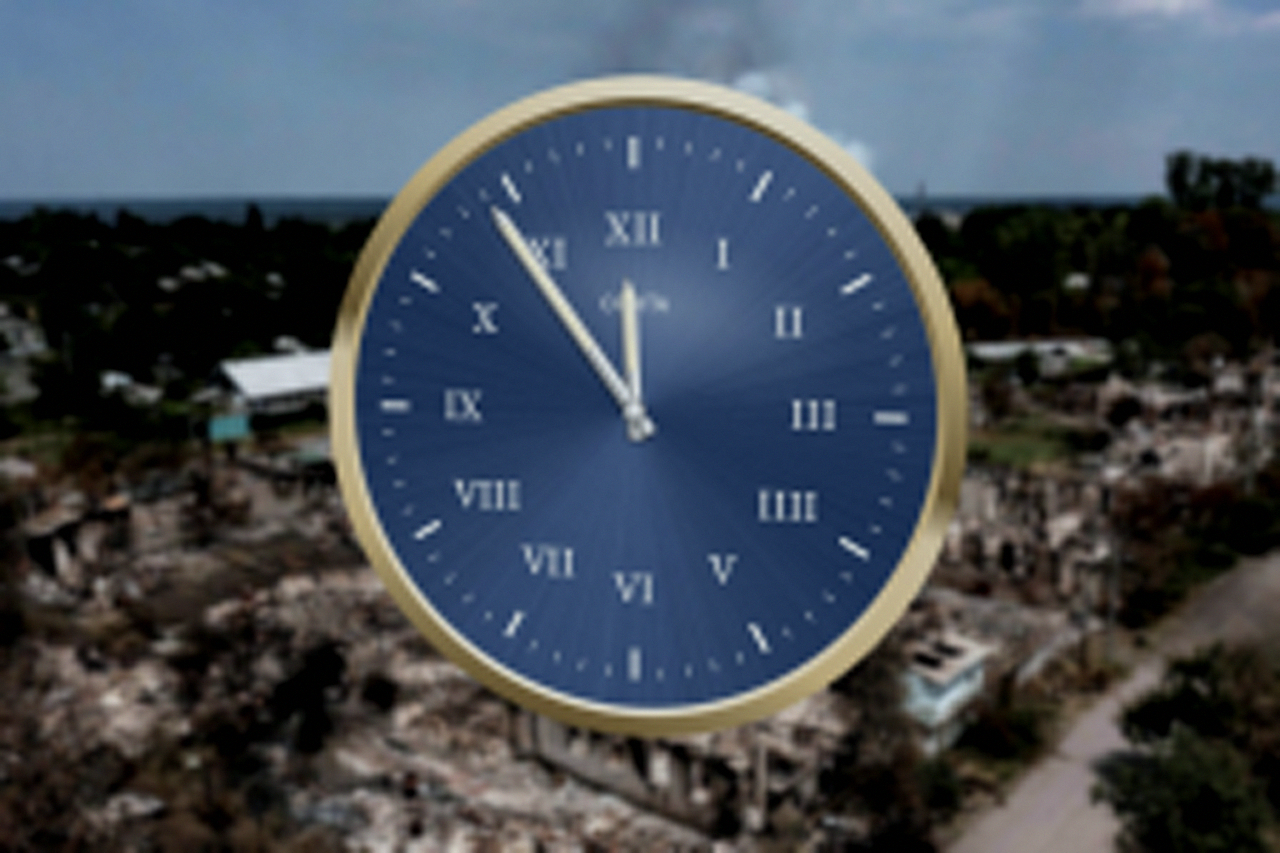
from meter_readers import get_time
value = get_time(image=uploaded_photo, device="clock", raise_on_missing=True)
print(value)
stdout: 11:54
